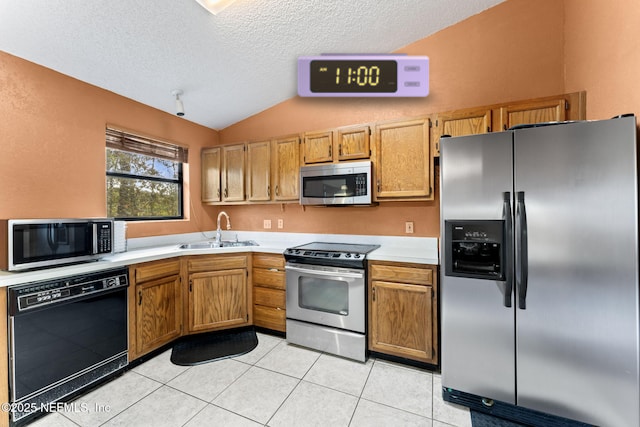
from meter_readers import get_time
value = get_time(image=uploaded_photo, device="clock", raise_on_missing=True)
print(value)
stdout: 11:00
